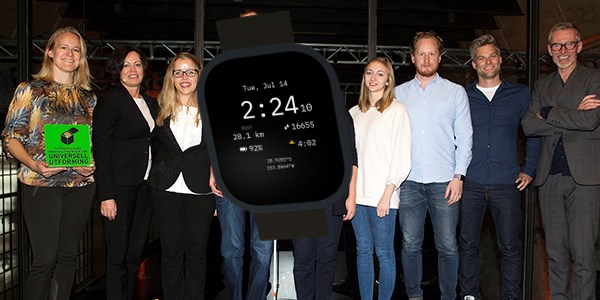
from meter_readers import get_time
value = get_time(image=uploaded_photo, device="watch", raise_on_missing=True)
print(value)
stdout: 2:24:10
